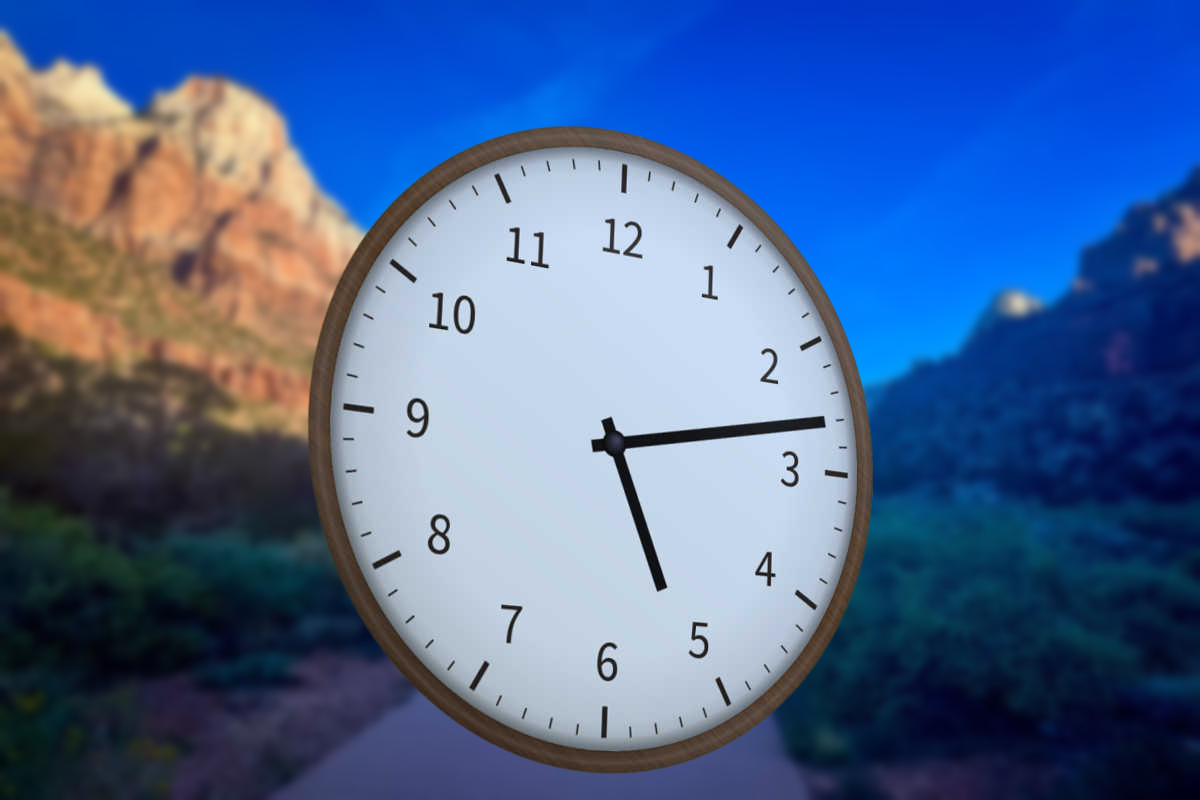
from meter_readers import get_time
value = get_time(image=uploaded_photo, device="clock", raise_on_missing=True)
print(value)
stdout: 5:13
